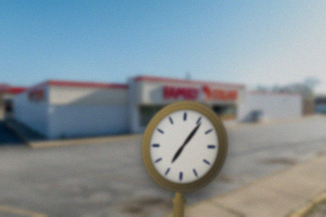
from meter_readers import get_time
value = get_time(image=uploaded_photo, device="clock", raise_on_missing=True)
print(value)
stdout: 7:06
